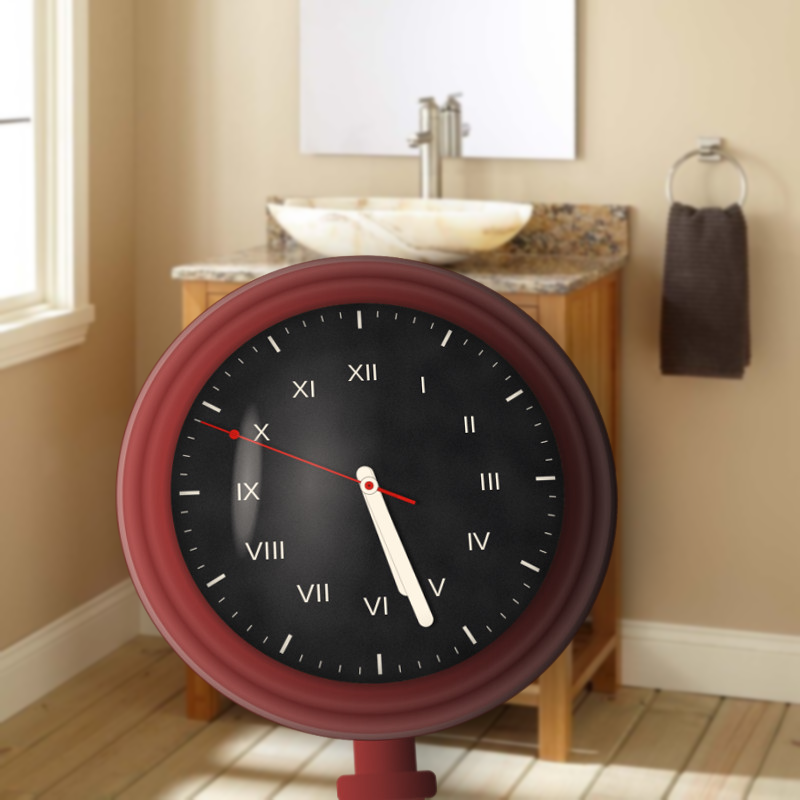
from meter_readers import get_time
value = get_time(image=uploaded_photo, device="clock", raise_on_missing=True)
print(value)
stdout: 5:26:49
